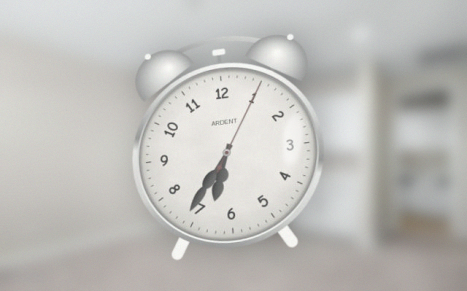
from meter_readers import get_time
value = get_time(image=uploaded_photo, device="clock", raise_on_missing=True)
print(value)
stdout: 6:36:05
